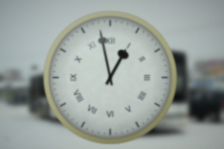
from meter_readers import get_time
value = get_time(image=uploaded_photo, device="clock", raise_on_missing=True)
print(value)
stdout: 12:58
